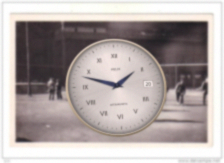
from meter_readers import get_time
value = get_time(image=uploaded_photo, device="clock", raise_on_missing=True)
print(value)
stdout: 1:48
